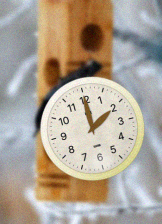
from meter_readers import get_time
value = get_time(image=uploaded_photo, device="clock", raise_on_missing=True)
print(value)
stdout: 2:00
